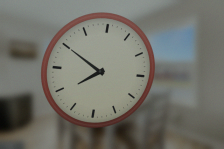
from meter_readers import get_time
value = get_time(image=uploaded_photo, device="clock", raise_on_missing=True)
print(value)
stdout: 7:50
